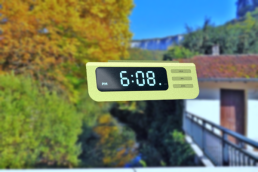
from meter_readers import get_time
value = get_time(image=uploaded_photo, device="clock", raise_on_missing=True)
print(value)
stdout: 6:08
